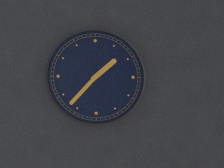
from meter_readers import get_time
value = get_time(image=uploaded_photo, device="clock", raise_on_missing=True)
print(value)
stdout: 1:37
